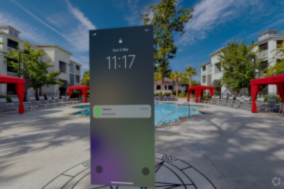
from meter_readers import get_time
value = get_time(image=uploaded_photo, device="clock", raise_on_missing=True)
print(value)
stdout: 11:17
